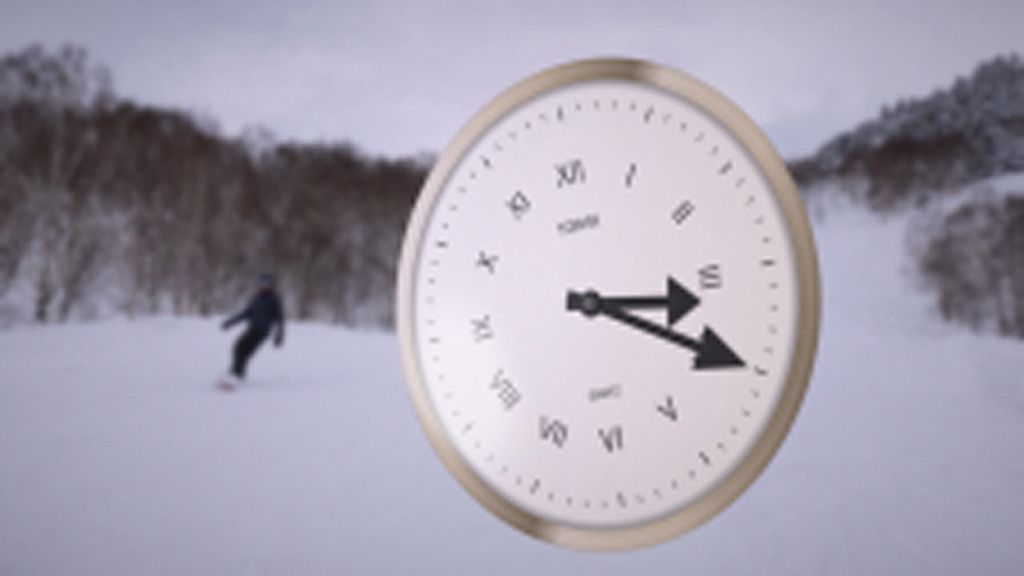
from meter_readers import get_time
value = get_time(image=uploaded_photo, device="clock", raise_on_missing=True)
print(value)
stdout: 3:20
